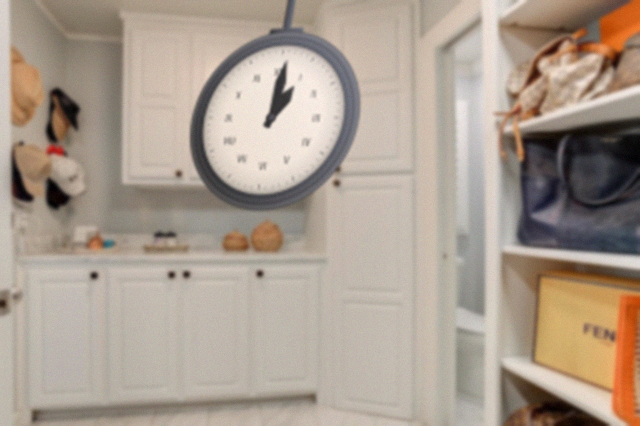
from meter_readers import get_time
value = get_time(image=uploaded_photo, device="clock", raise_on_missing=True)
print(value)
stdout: 1:01
